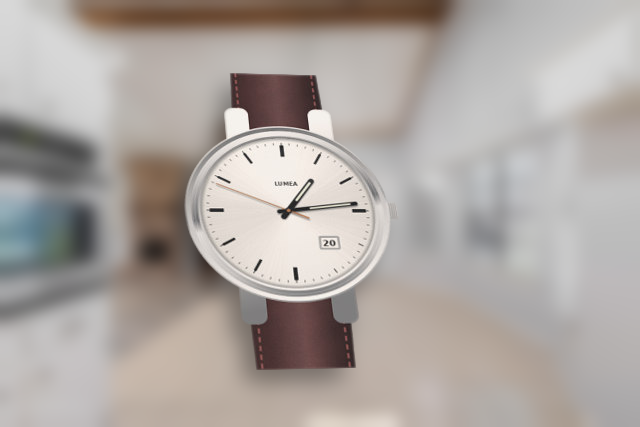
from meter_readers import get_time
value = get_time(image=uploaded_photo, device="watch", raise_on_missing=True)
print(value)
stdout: 1:13:49
